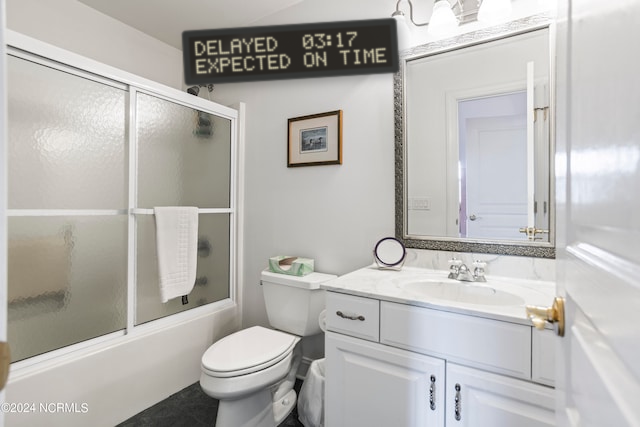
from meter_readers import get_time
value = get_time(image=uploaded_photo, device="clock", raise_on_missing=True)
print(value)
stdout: 3:17
